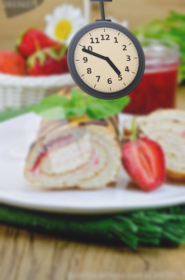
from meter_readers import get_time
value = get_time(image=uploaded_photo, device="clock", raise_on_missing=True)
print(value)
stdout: 4:49
